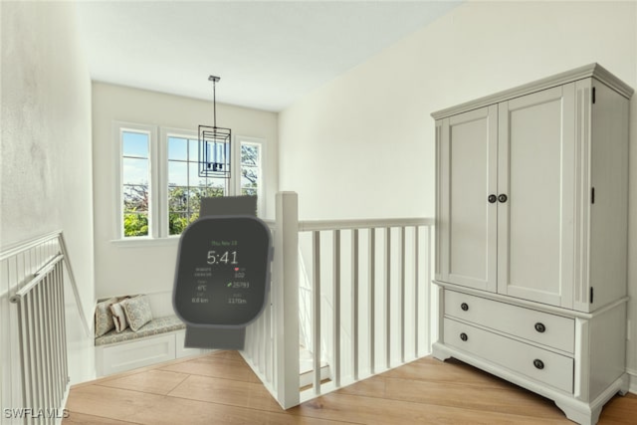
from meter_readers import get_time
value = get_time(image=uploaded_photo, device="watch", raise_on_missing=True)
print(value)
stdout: 5:41
